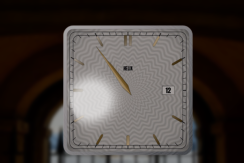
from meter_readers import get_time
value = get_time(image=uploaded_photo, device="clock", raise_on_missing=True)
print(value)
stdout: 10:54
